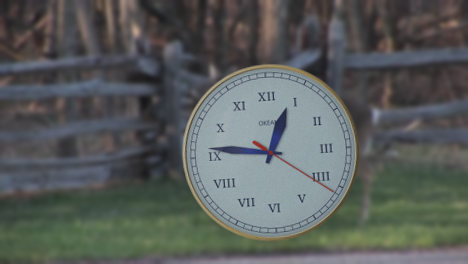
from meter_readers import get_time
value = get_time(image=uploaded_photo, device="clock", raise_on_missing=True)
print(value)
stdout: 12:46:21
